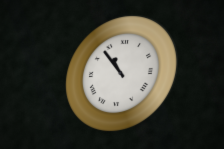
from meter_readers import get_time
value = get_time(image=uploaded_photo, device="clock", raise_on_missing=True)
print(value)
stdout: 10:53
